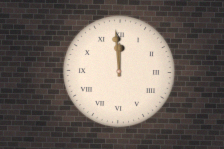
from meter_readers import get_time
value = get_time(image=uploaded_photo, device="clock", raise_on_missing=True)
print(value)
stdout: 11:59
